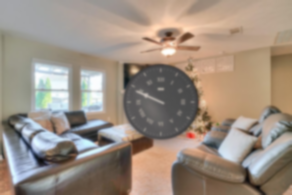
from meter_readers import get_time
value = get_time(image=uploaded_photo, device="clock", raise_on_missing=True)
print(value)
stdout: 9:49
